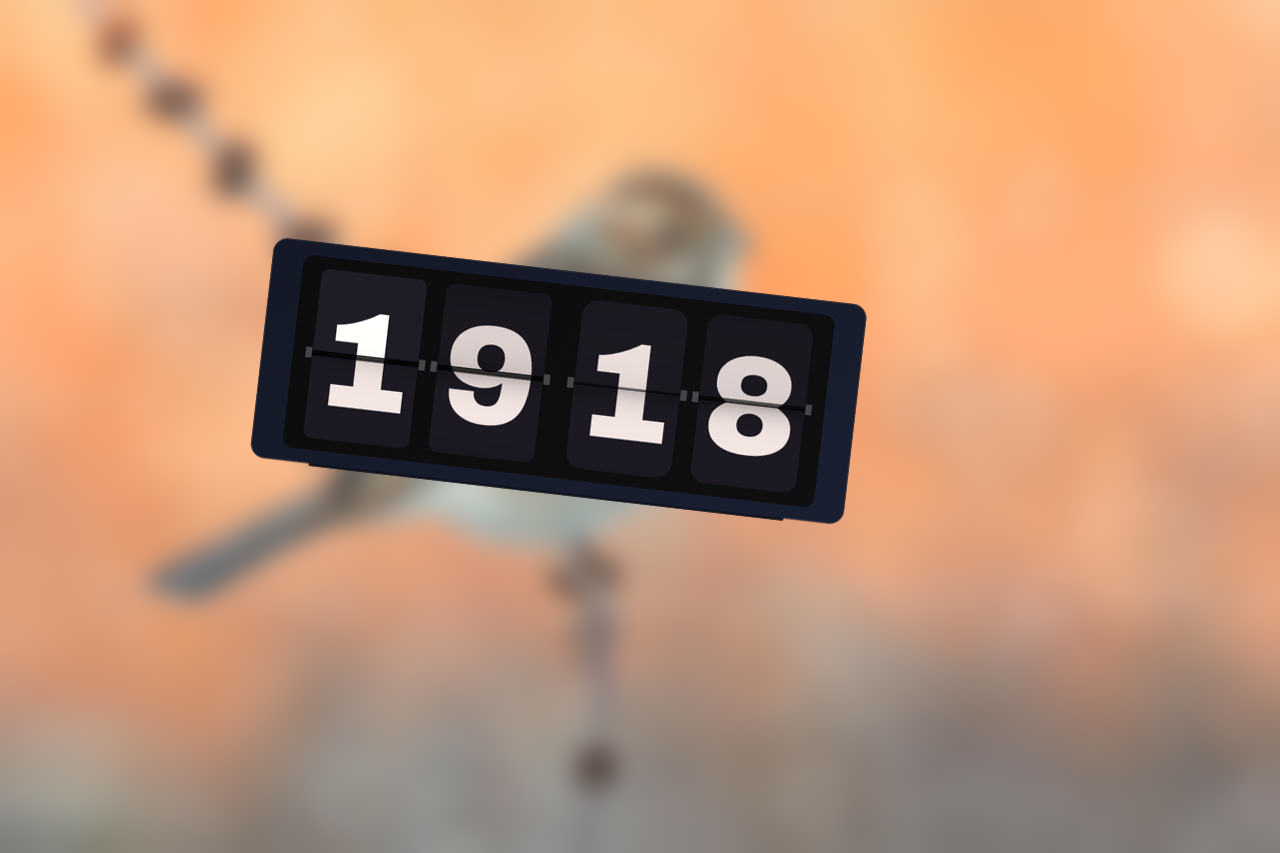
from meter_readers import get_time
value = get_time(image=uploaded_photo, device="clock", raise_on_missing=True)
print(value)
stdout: 19:18
